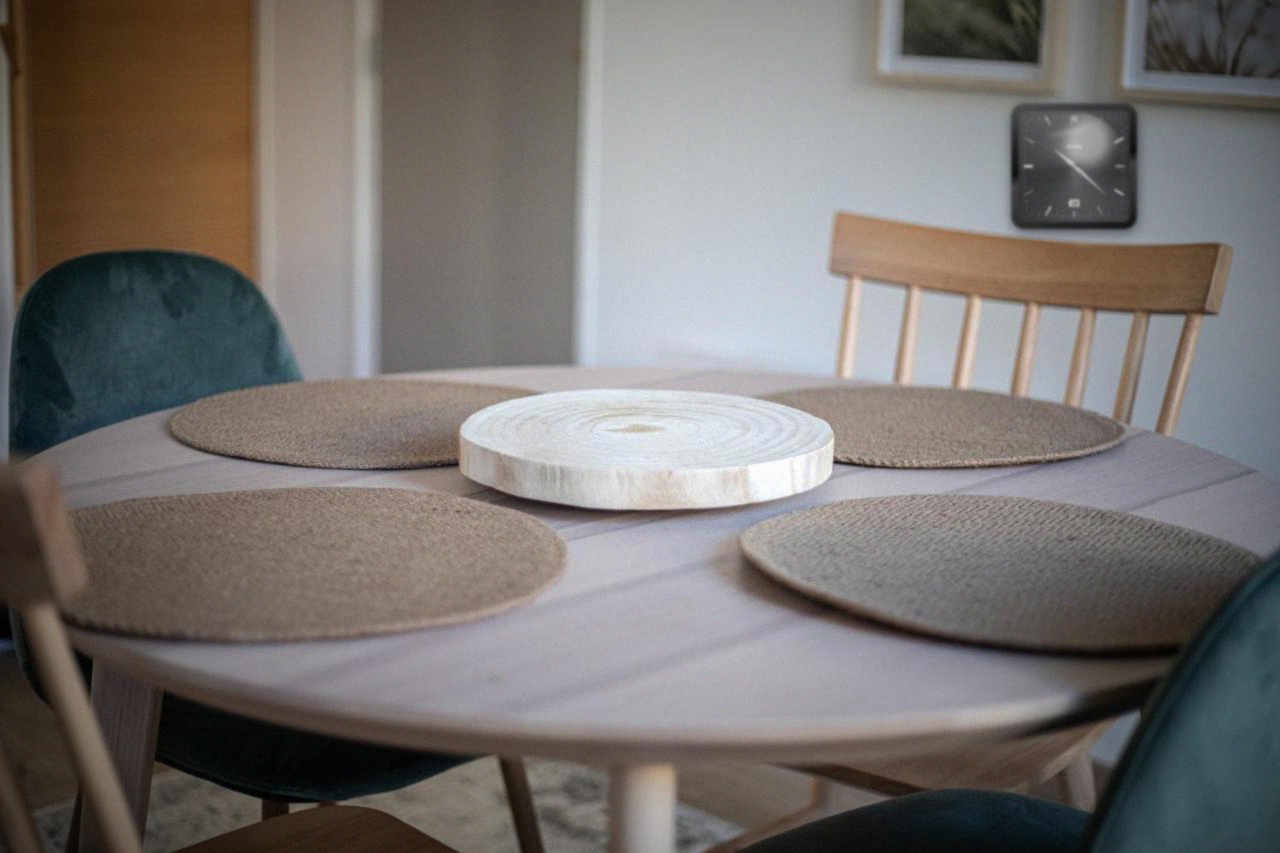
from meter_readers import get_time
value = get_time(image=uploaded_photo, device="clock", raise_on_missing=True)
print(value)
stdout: 10:22
